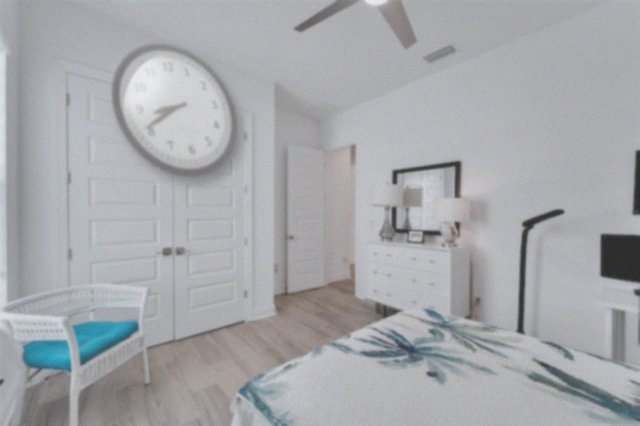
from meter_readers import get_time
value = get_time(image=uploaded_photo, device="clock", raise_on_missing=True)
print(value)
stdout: 8:41
